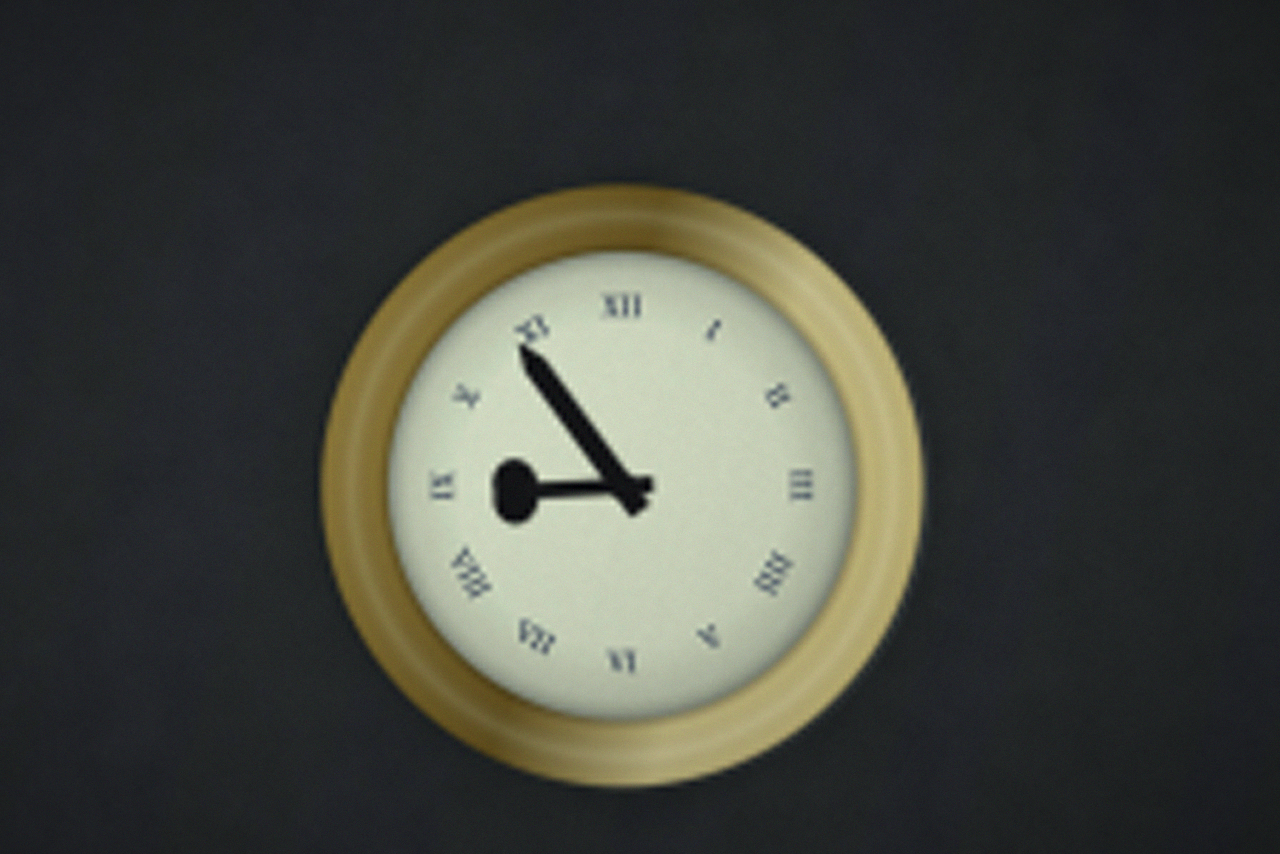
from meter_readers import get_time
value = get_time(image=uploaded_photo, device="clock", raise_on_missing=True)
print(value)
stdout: 8:54
